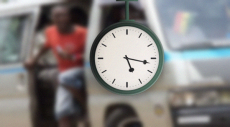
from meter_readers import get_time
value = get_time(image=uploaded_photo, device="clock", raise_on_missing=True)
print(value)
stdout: 5:17
